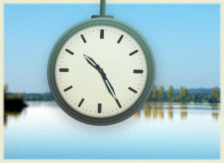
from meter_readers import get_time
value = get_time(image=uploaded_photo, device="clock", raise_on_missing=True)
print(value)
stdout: 10:25
